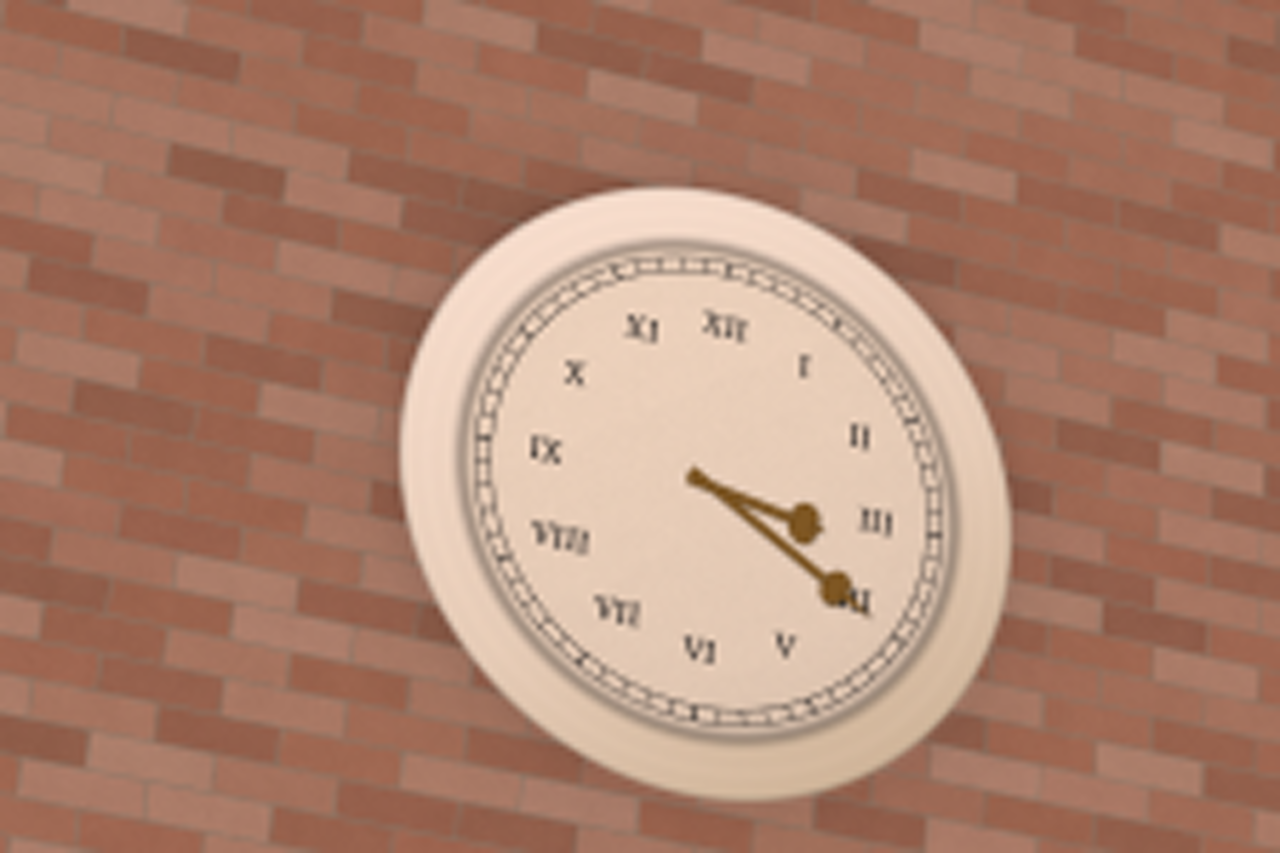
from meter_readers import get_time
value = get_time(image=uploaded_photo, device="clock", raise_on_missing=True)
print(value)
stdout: 3:20
